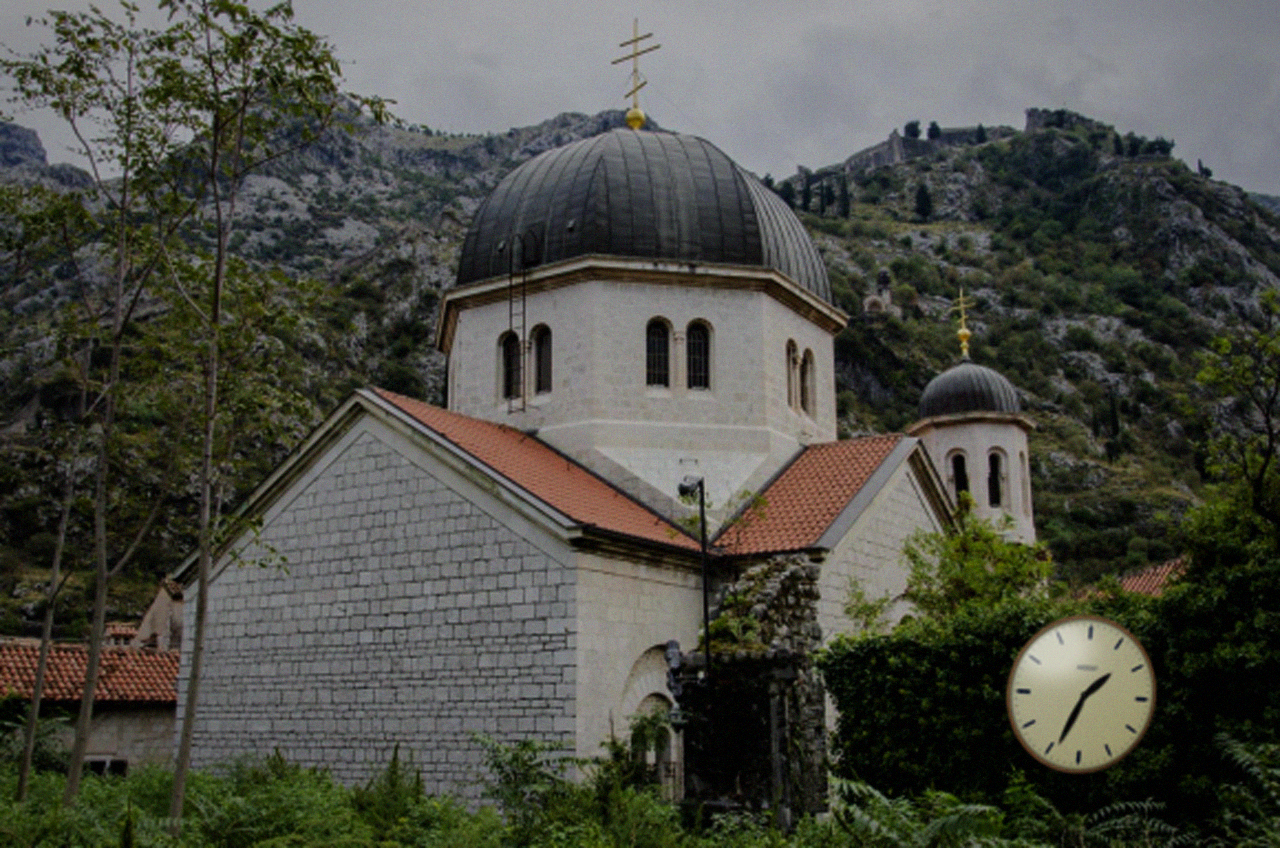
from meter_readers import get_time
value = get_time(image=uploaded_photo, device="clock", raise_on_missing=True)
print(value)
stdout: 1:34
